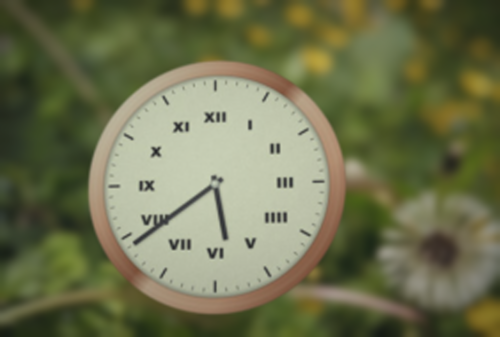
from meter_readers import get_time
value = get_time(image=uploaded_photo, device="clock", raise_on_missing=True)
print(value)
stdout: 5:39
